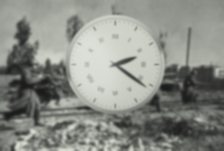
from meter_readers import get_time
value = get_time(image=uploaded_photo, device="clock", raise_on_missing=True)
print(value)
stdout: 2:21
